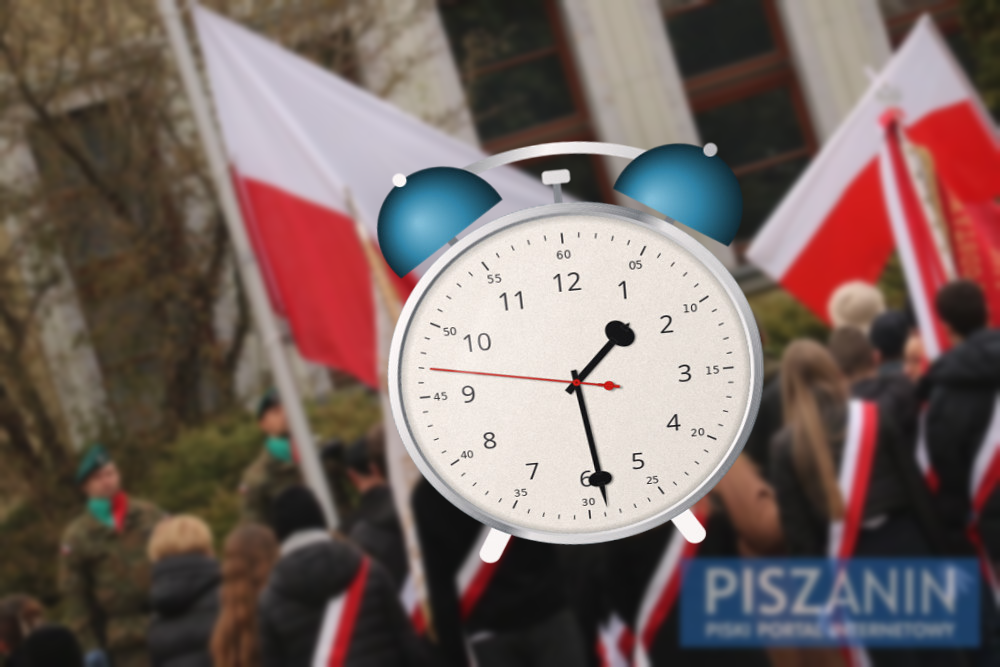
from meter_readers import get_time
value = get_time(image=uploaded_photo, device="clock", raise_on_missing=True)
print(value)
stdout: 1:28:47
